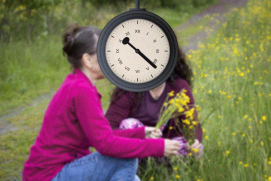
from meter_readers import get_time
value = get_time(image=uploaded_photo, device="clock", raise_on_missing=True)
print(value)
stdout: 10:22
